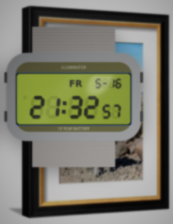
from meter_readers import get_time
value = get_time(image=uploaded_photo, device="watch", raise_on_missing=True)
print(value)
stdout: 21:32:57
